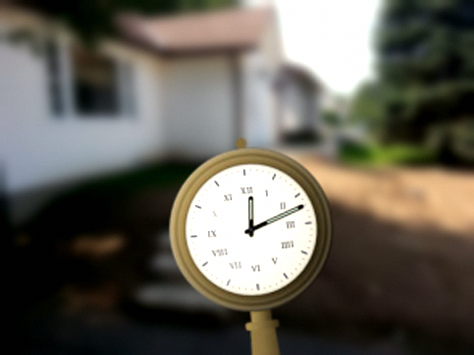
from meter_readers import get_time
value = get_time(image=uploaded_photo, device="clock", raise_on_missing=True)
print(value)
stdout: 12:12
